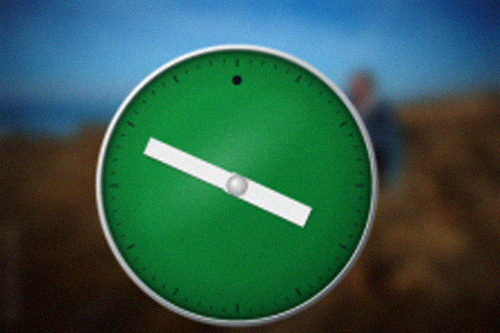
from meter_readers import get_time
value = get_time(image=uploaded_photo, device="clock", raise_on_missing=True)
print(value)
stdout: 3:49
